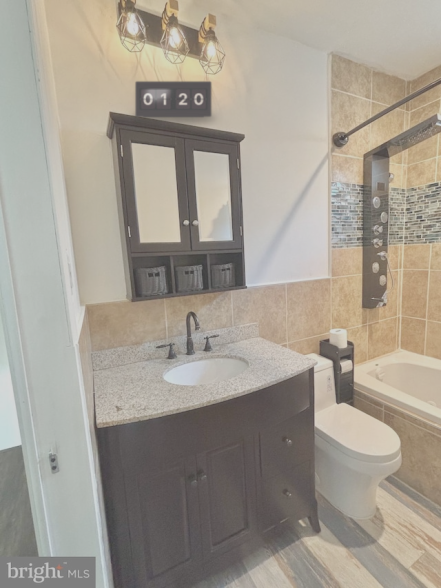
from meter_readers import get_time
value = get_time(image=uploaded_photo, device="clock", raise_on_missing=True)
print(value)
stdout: 1:20
